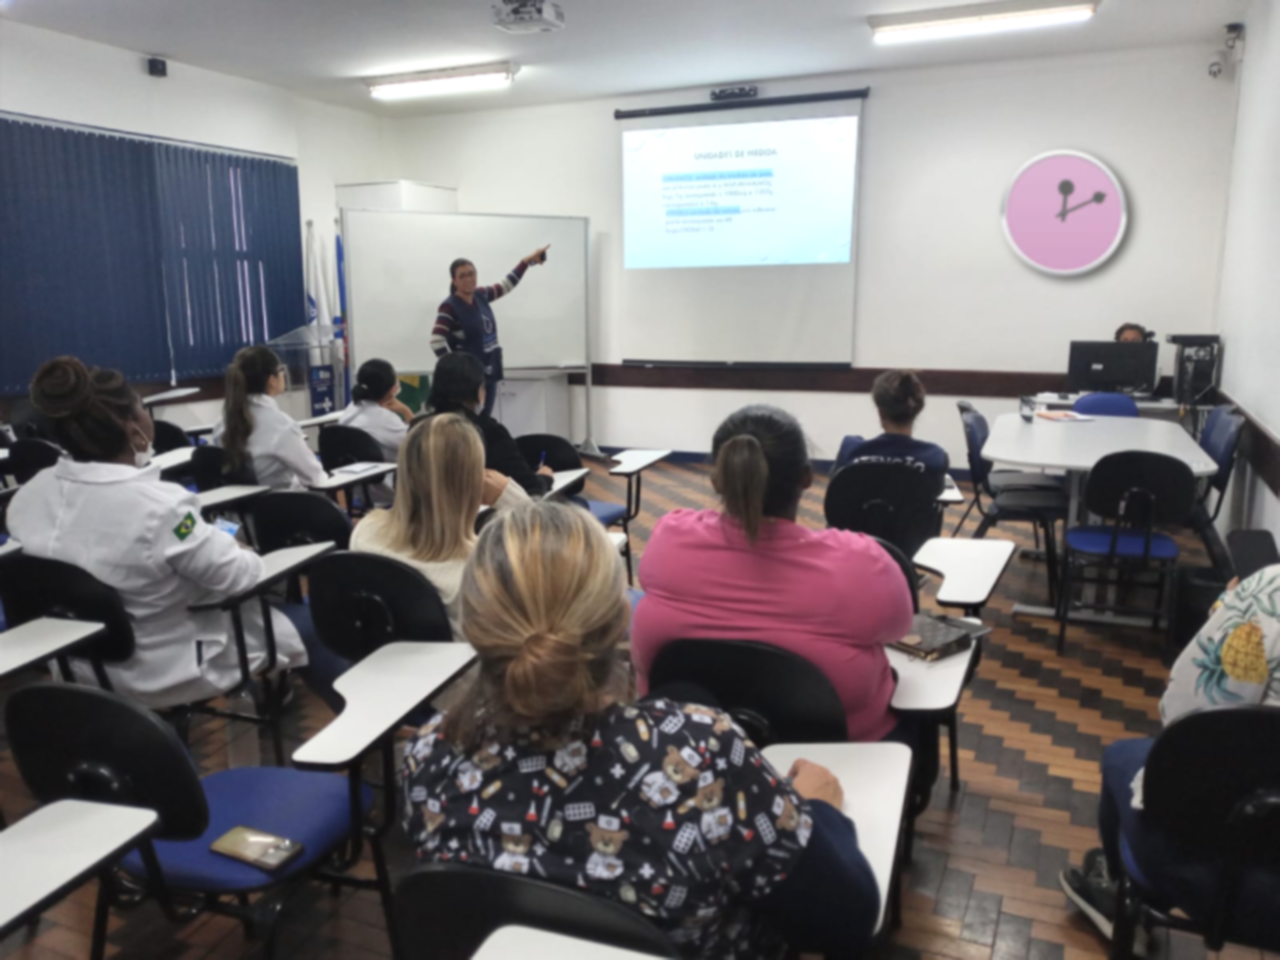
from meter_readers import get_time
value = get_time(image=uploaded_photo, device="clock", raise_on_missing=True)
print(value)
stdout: 12:11
